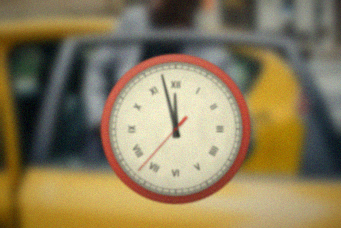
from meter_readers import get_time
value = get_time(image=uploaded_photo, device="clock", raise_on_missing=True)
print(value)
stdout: 11:57:37
